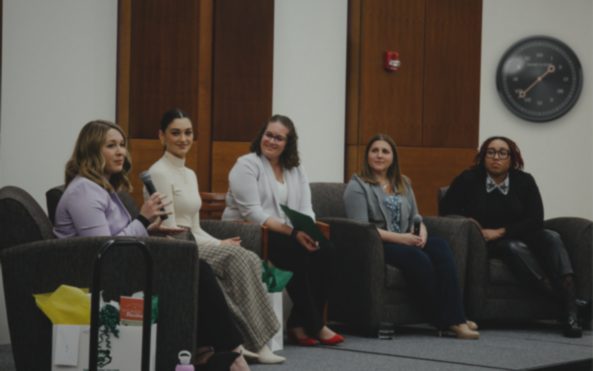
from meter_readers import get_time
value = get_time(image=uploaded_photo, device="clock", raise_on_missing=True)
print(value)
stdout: 1:38
